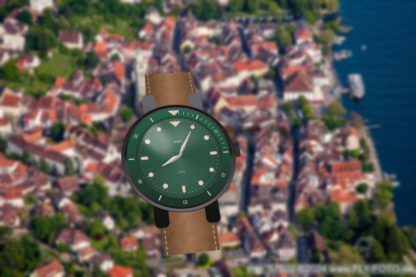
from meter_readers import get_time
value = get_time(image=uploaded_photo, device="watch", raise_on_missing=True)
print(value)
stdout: 8:05
